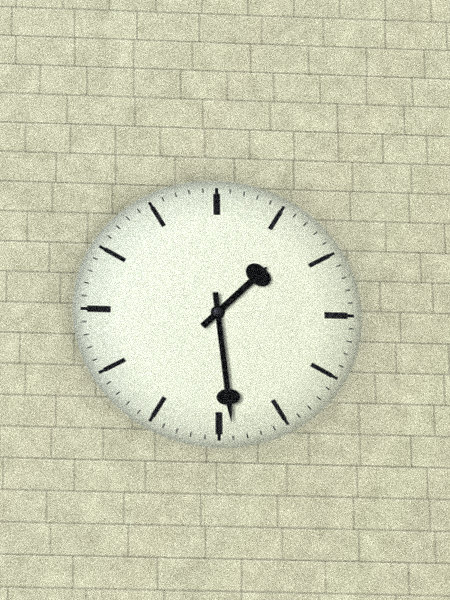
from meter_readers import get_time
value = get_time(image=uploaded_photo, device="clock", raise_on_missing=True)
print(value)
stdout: 1:29
